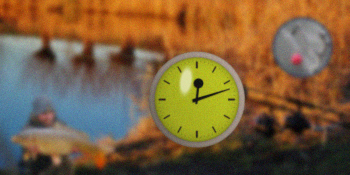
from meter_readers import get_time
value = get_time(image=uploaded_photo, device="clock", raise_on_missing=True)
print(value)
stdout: 12:12
